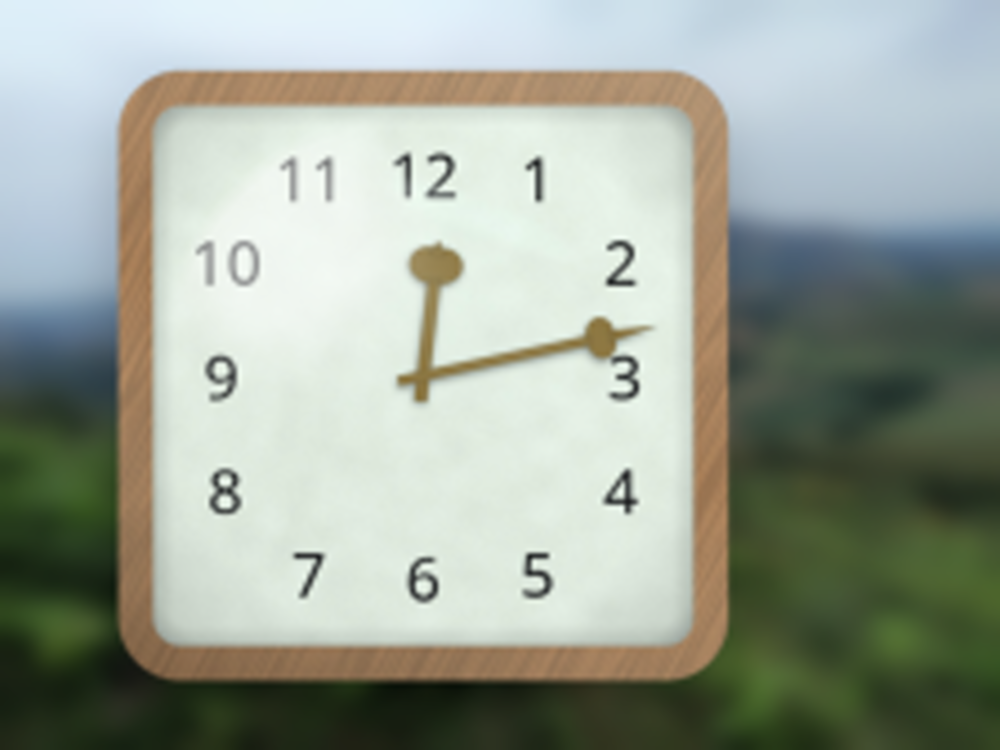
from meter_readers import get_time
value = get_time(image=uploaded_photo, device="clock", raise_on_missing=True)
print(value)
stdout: 12:13
